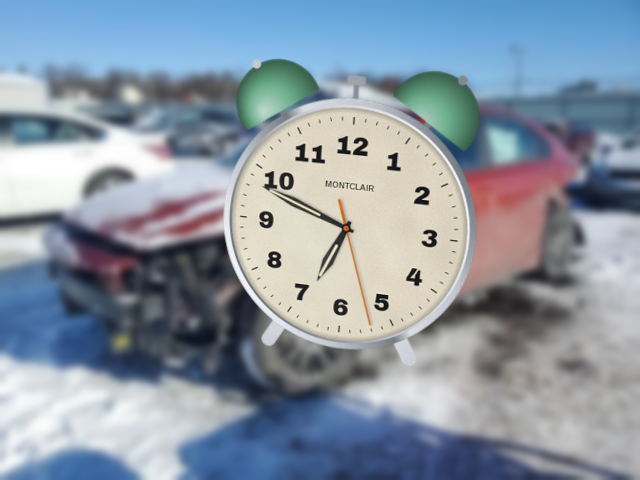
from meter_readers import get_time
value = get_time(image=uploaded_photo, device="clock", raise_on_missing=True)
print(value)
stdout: 6:48:27
